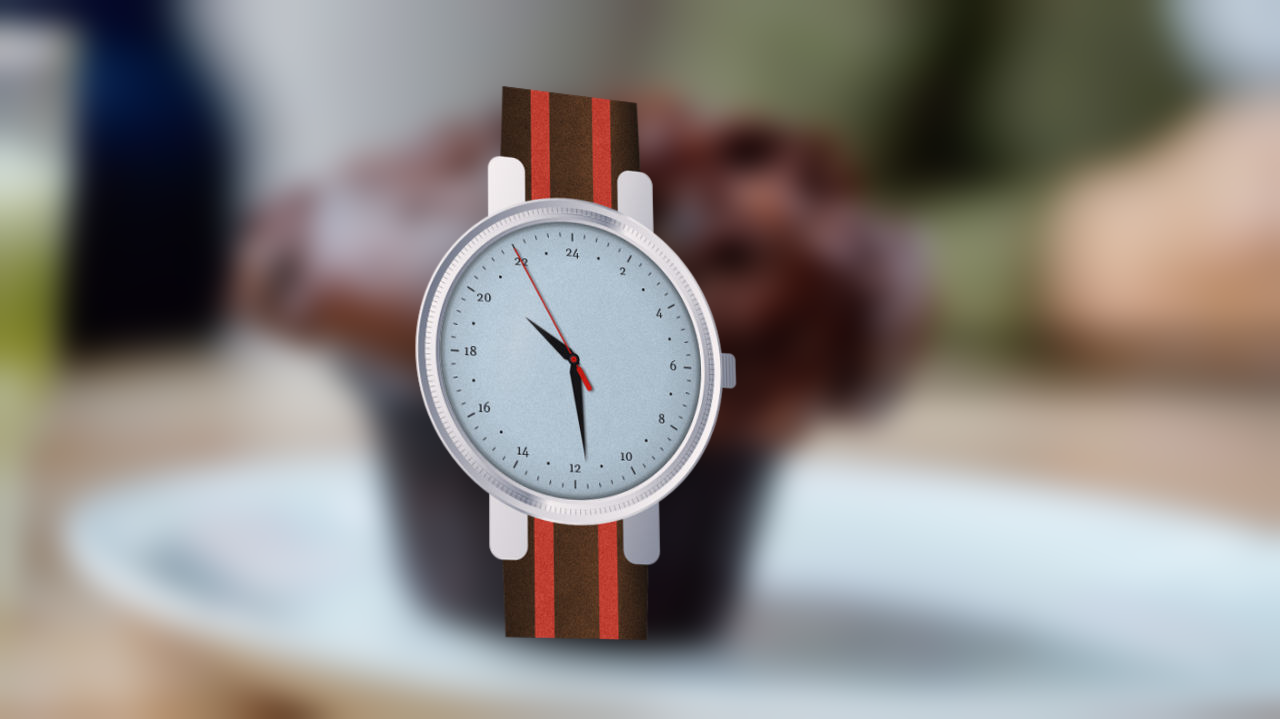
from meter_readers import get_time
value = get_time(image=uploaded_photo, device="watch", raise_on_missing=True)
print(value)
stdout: 20:28:55
